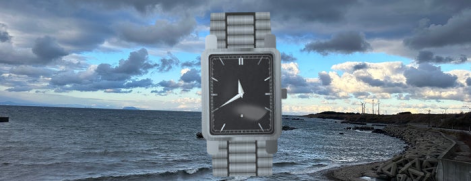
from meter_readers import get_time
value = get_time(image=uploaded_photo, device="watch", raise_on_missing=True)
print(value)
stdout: 11:40
